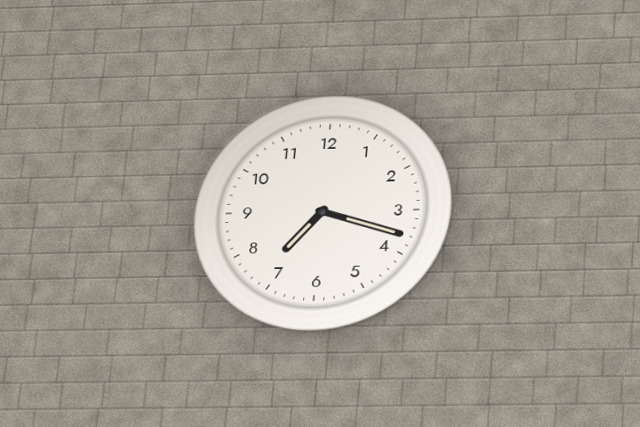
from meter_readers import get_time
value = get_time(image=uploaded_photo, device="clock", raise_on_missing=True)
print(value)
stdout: 7:18
